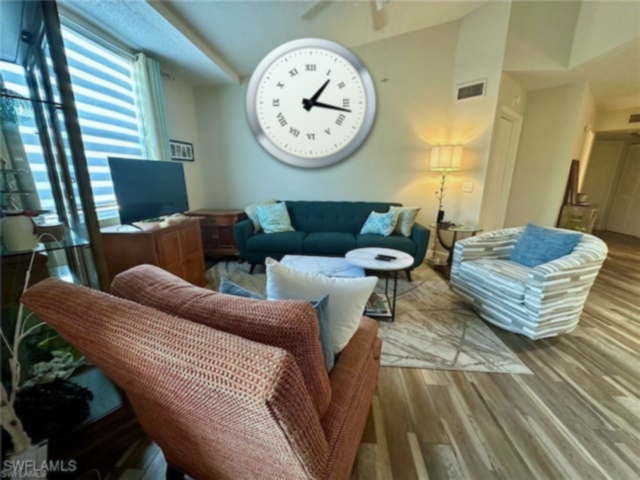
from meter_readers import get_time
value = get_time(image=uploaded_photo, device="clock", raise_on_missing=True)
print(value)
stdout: 1:17
